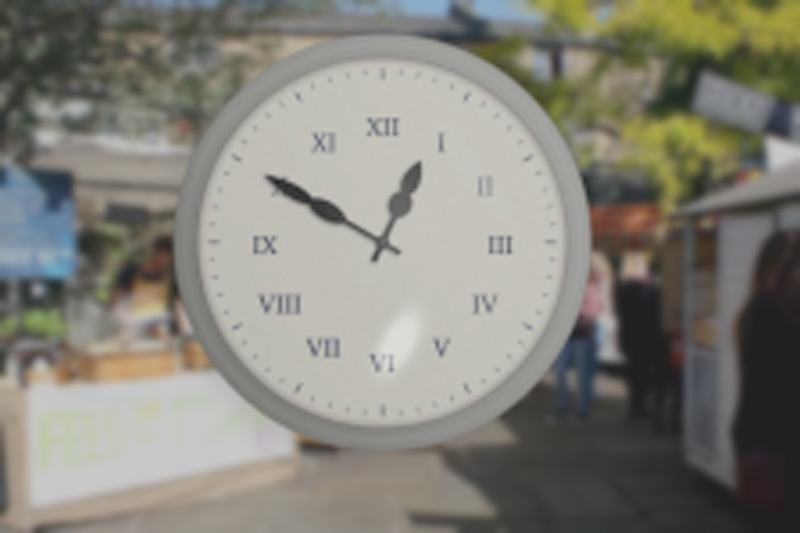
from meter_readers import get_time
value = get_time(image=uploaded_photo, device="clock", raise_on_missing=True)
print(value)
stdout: 12:50
